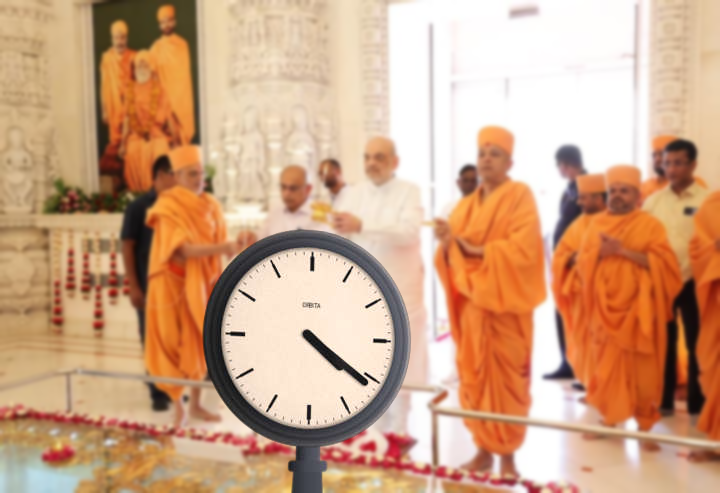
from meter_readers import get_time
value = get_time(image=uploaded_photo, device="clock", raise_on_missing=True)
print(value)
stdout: 4:21
